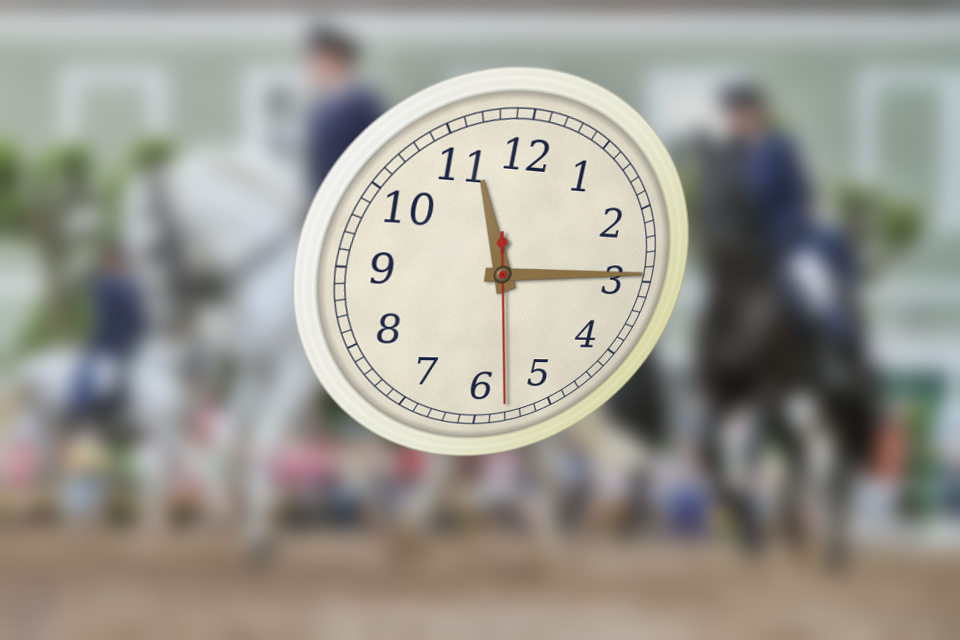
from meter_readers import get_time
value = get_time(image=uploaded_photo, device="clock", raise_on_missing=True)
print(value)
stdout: 11:14:28
